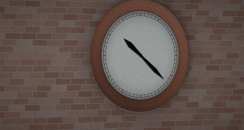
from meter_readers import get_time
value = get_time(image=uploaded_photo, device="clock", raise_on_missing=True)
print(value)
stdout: 10:22
